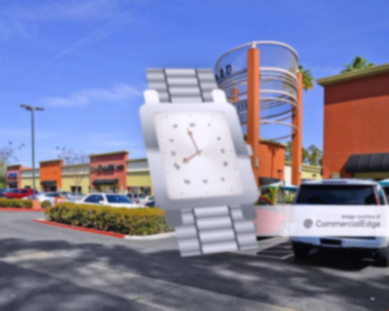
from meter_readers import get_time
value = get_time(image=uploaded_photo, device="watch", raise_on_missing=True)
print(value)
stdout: 7:58
